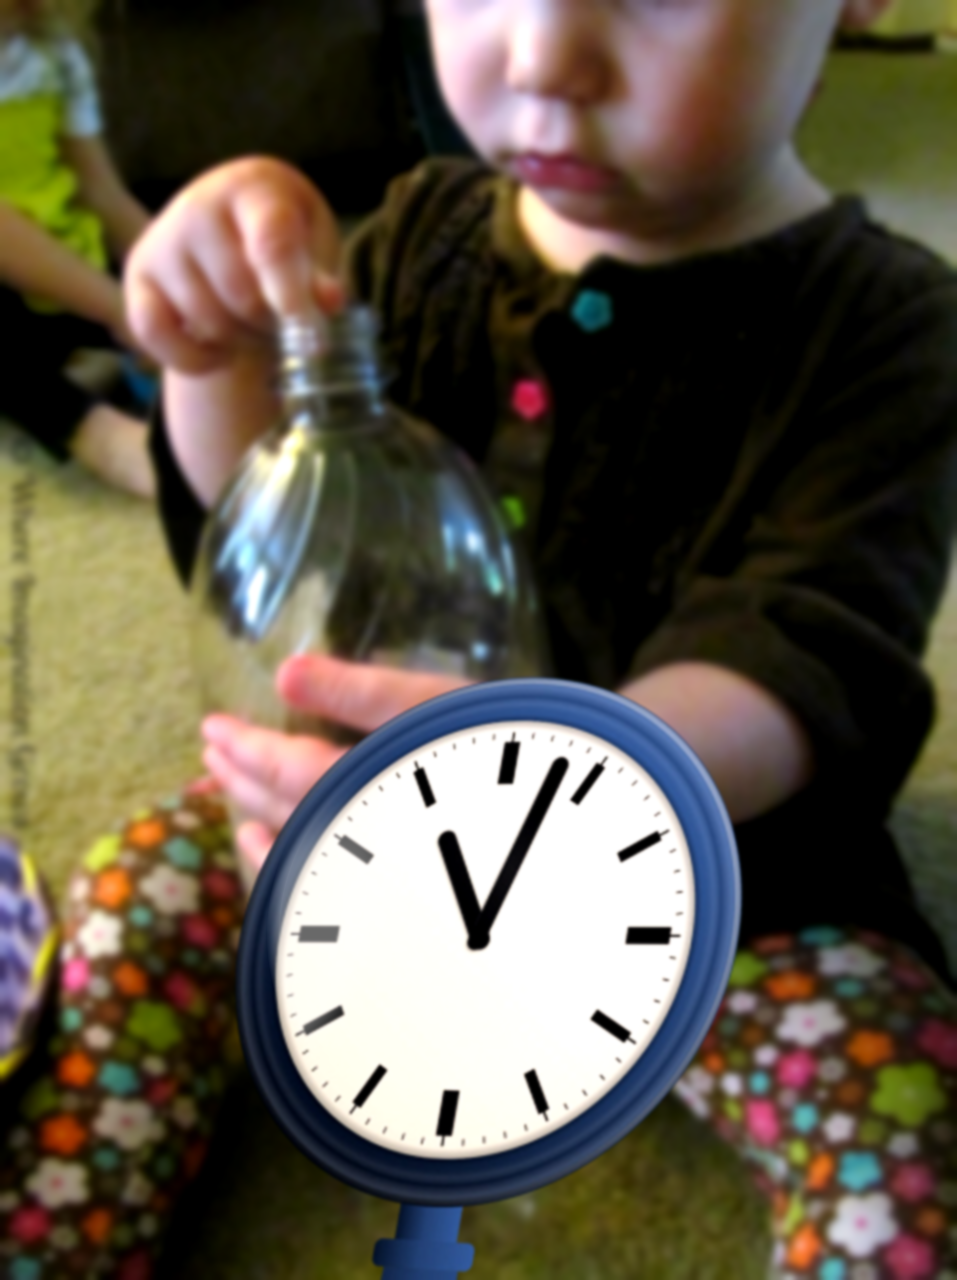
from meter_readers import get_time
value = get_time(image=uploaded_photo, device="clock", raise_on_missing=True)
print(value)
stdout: 11:03
